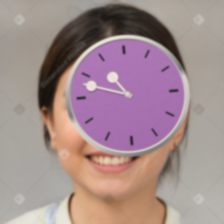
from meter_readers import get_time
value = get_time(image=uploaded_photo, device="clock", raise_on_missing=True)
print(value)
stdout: 10:48
